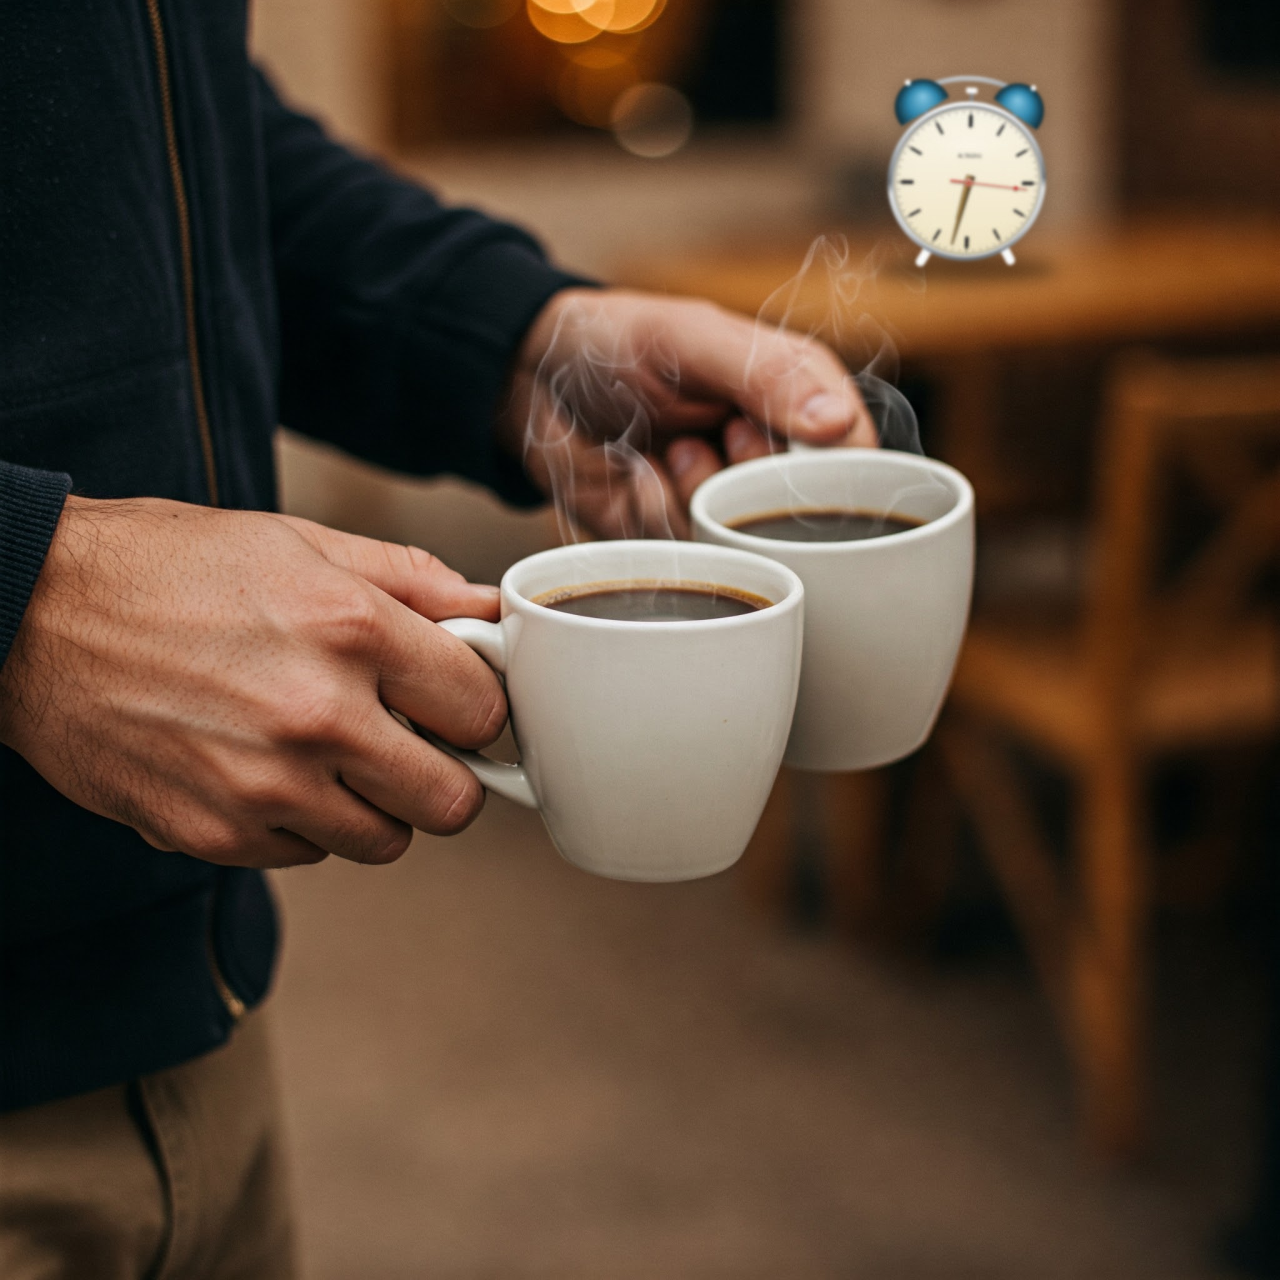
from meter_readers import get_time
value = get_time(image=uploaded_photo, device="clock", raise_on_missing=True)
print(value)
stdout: 6:32:16
